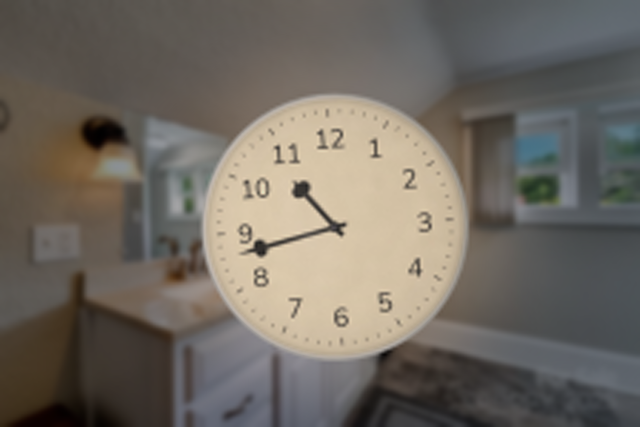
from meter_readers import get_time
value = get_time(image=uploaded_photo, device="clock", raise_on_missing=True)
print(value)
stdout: 10:43
